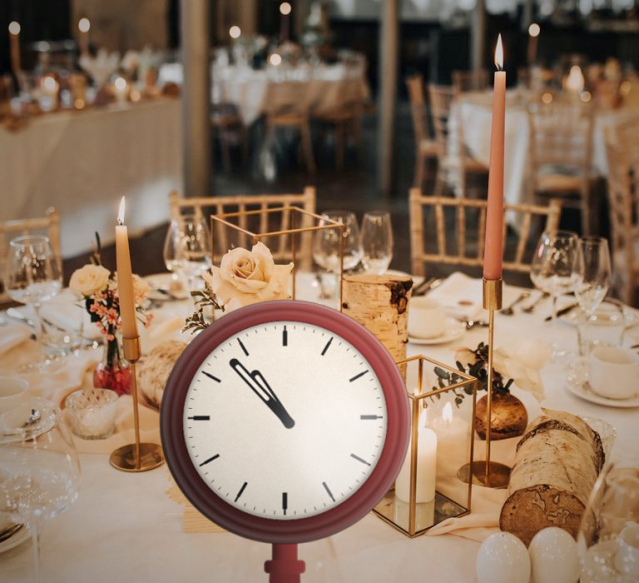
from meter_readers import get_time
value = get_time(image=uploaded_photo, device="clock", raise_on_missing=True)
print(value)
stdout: 10:53
